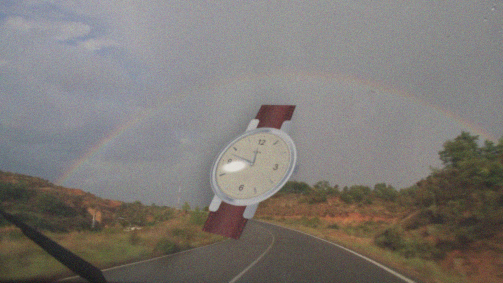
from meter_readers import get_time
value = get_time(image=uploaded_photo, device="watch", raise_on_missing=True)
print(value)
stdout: 11:48
